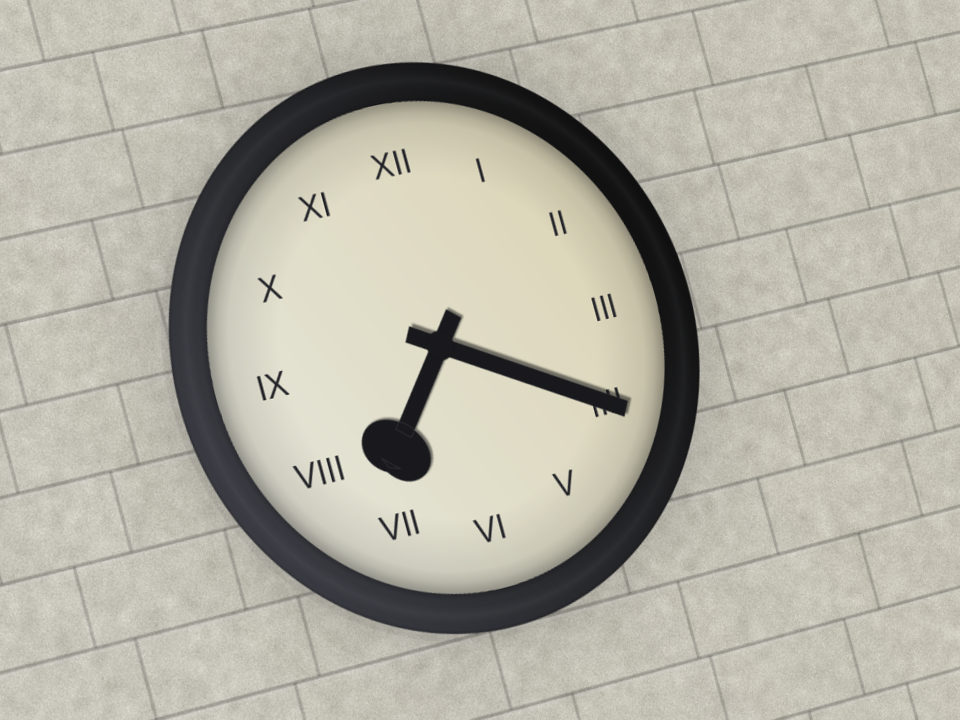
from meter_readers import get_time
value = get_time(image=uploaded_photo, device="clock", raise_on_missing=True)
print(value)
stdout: 7:20
